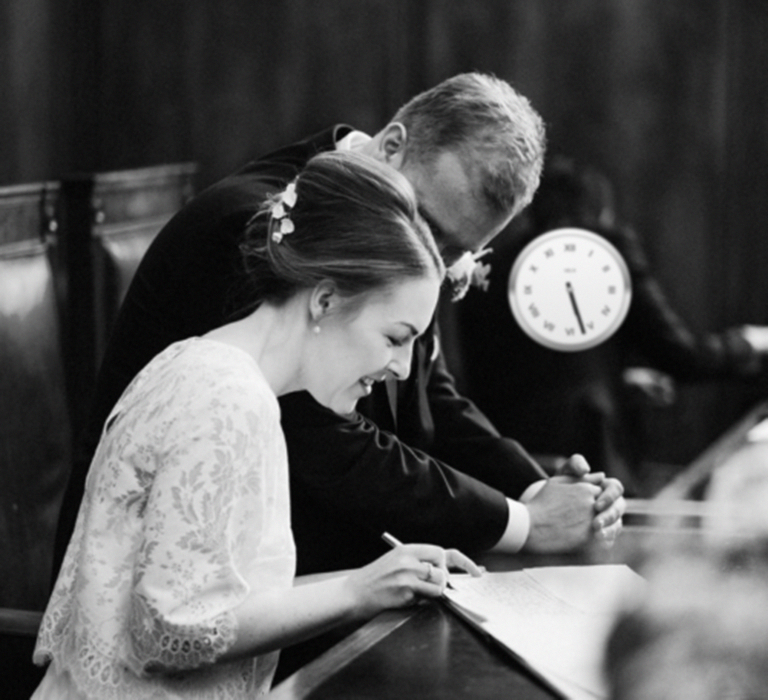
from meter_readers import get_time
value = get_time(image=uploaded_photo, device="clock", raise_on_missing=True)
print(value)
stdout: 5:27
